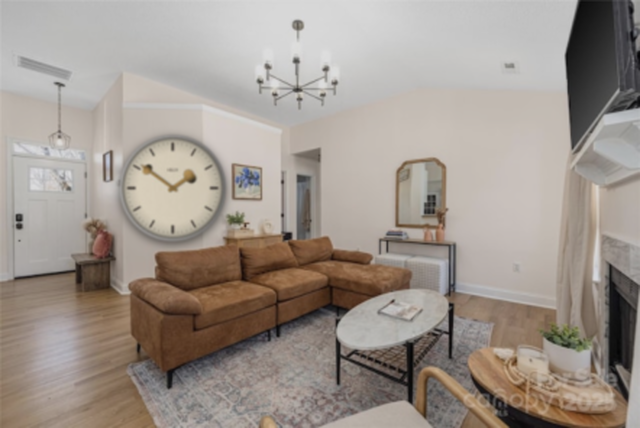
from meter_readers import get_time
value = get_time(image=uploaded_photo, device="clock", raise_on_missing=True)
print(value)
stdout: 1:51
